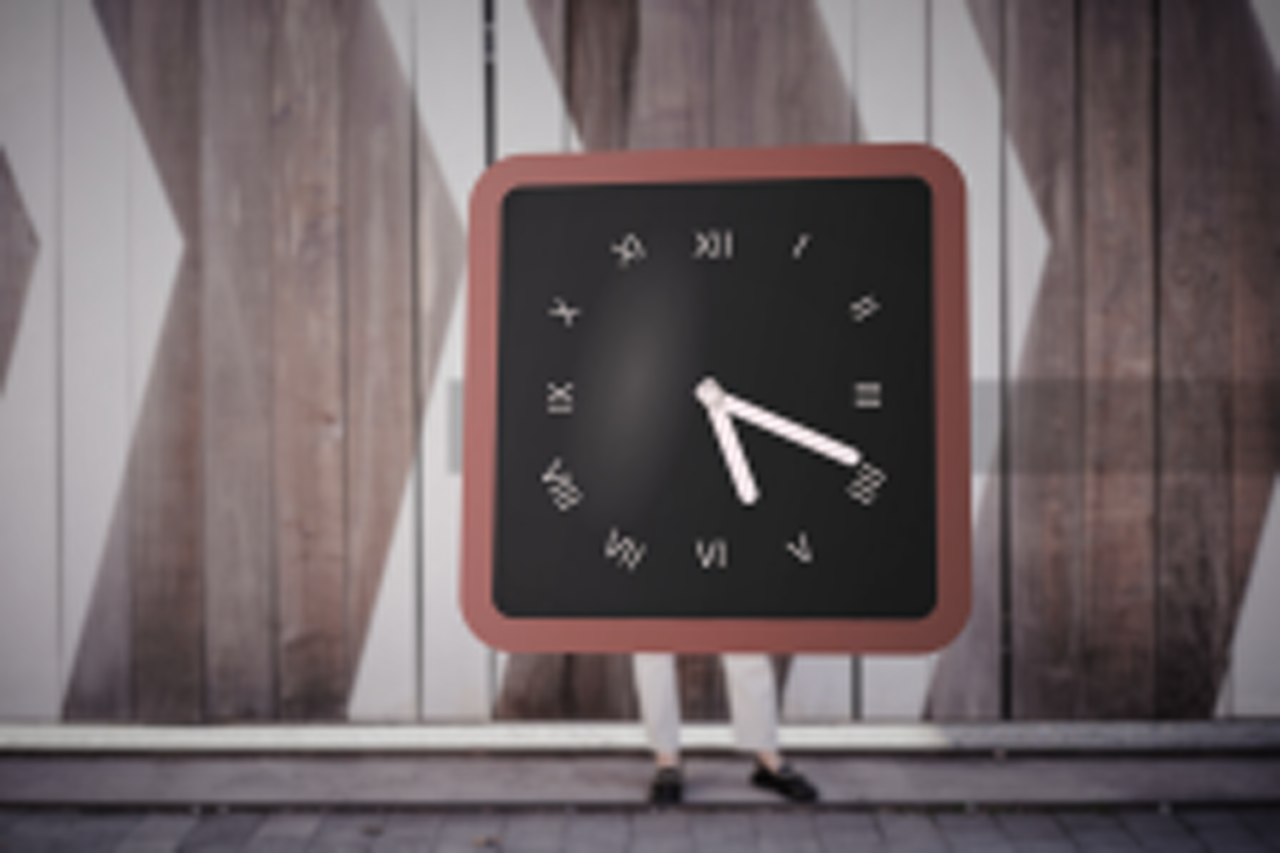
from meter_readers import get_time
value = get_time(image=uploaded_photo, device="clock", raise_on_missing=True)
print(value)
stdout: 5:19
